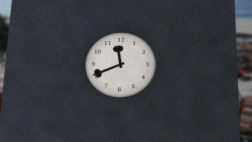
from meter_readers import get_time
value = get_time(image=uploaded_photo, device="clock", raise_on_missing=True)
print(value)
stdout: 11:41
